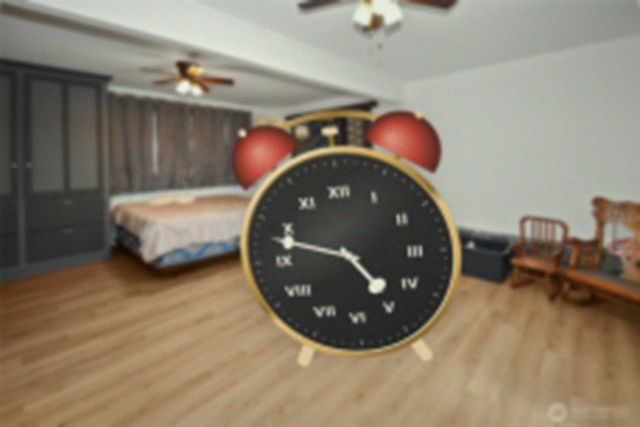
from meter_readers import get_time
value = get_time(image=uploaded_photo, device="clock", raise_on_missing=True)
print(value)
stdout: 4:48
